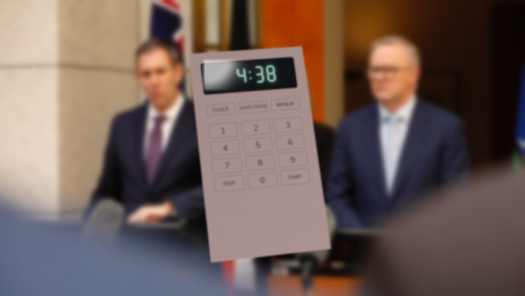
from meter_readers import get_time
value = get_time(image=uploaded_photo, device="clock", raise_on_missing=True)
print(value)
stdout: 4:38
